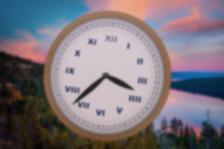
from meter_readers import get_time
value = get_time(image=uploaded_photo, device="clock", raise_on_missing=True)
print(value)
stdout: 3:37
